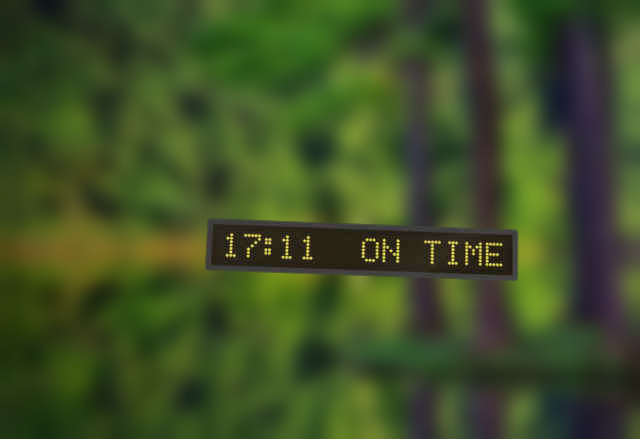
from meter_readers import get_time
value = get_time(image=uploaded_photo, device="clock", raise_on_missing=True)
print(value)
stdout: 17:11
